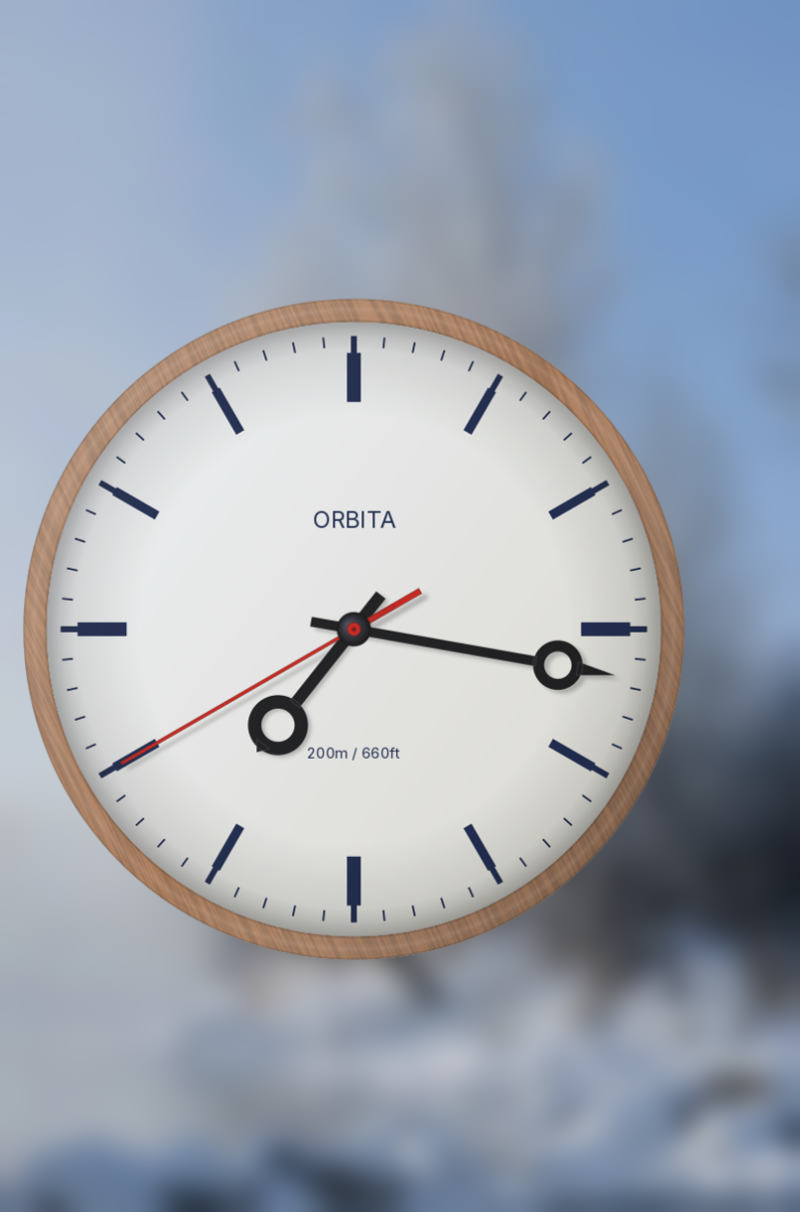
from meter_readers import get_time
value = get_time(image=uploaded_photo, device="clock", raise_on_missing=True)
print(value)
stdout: 7:16:40
